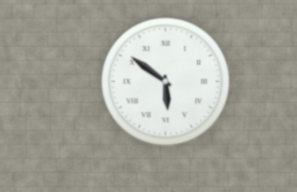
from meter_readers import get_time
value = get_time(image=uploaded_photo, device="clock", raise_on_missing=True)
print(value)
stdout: 5:51
